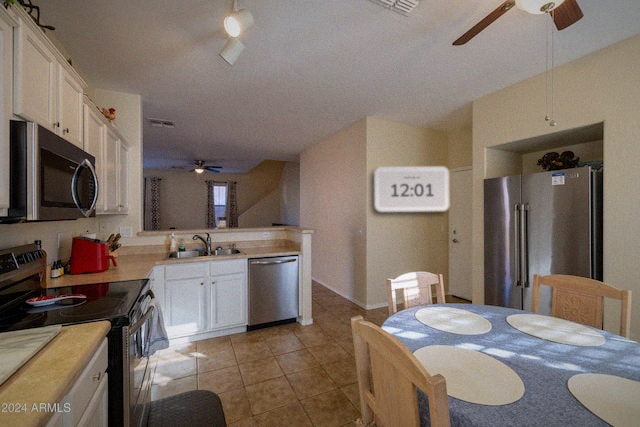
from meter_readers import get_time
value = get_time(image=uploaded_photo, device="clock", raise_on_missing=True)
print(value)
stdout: 12:01
